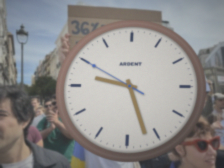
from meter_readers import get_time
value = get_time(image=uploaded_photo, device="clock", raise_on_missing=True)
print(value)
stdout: 9:26:50
